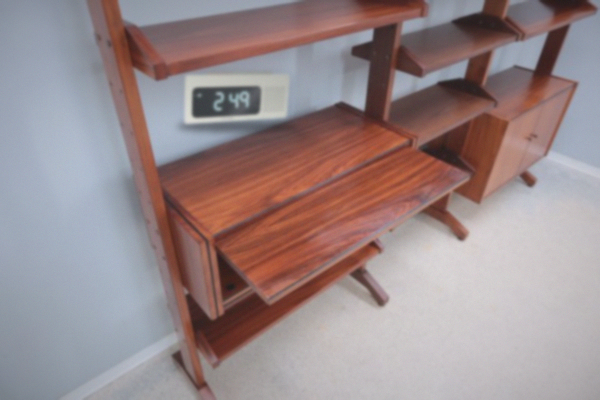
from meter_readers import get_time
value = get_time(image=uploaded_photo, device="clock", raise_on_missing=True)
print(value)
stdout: 2:49
